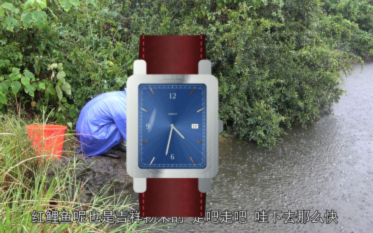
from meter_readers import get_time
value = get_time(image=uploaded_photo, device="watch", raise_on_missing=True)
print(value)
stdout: 4:32
